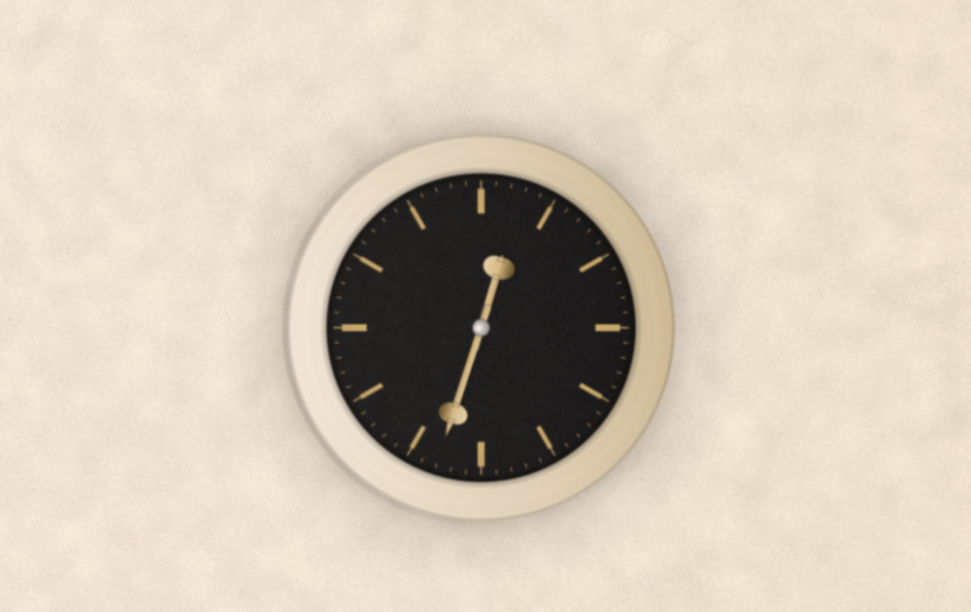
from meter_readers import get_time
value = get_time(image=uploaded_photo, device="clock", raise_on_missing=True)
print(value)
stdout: 12:33
